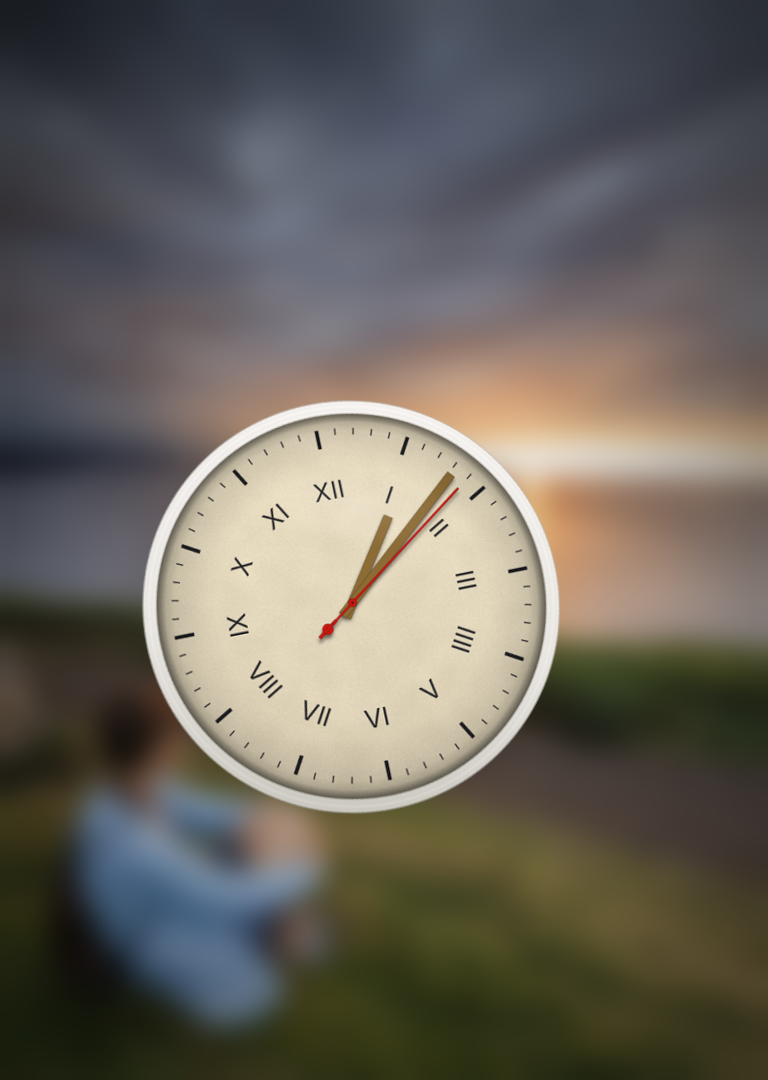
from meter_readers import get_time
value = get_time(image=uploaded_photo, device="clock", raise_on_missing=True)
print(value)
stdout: 1:08:09
